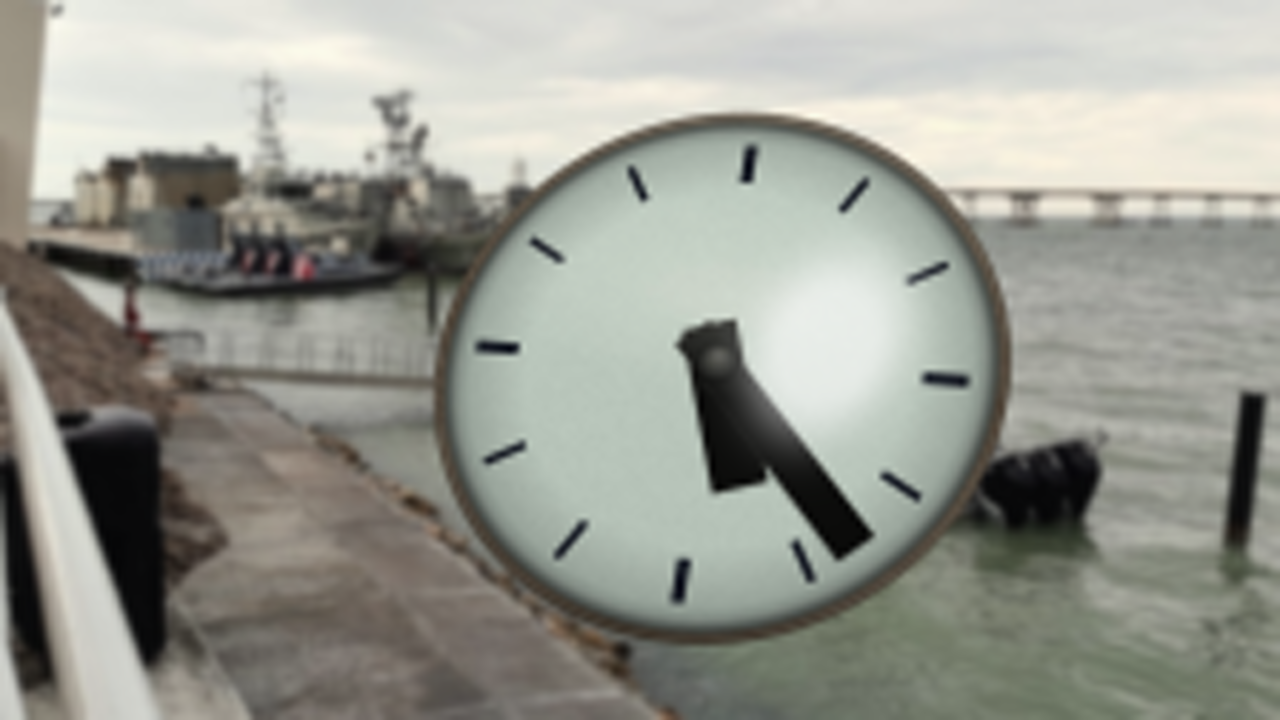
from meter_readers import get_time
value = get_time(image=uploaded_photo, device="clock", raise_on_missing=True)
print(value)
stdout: 5:23
